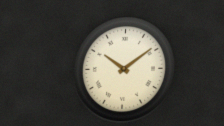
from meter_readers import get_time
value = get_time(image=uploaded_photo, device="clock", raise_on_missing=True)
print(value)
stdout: 10:09
